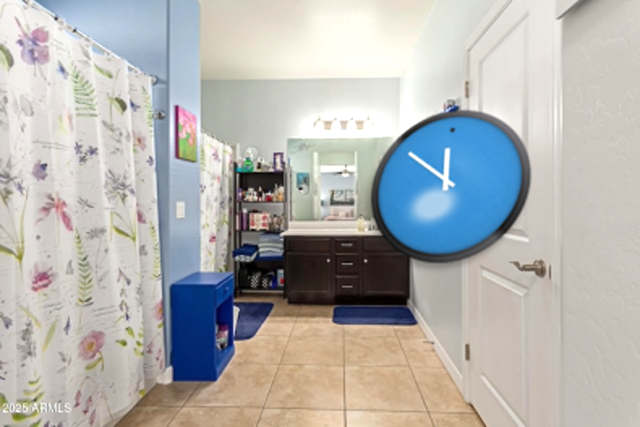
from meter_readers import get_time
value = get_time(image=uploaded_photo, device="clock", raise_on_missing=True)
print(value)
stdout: 11:51
